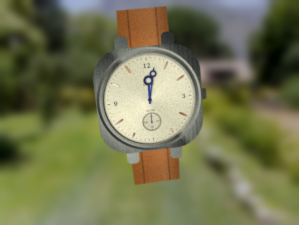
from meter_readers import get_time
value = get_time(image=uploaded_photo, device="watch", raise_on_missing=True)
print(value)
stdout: 12:02
